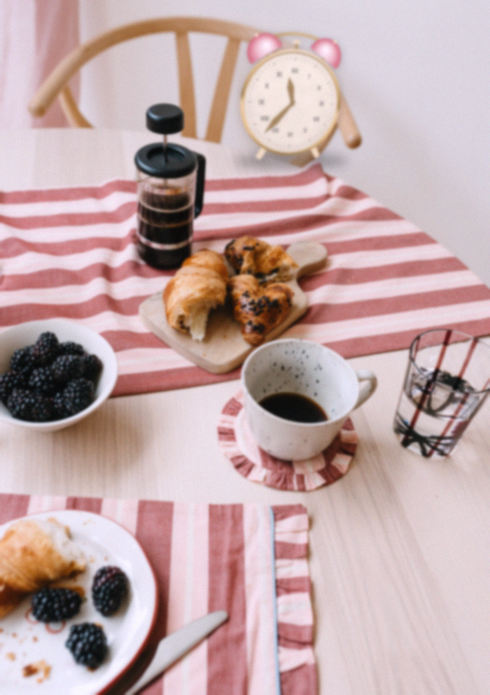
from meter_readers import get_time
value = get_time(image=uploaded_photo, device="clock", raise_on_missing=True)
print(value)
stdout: 11:37
